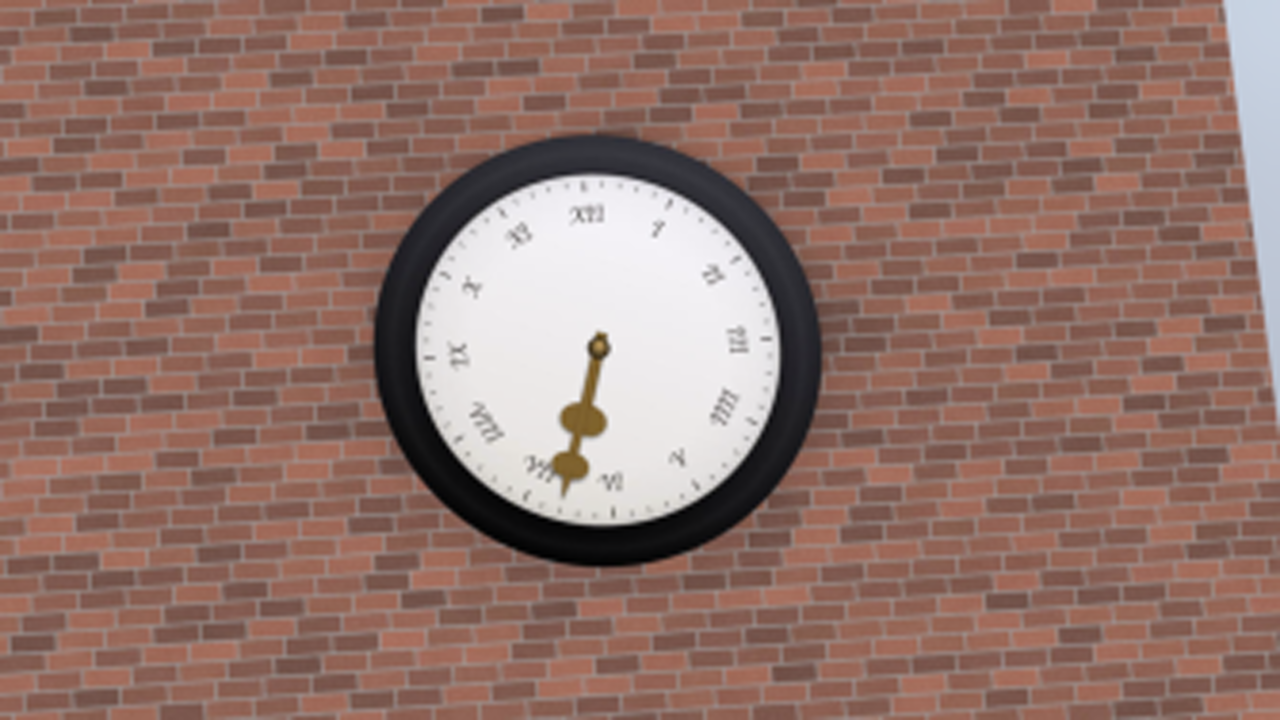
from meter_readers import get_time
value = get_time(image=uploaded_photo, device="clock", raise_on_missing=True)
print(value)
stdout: 6:33
